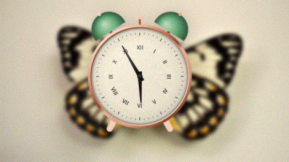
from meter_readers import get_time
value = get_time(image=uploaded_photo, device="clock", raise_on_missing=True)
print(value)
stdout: 5:55
